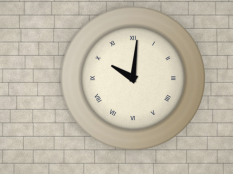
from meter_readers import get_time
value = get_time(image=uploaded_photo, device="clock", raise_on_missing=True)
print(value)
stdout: 10:01
